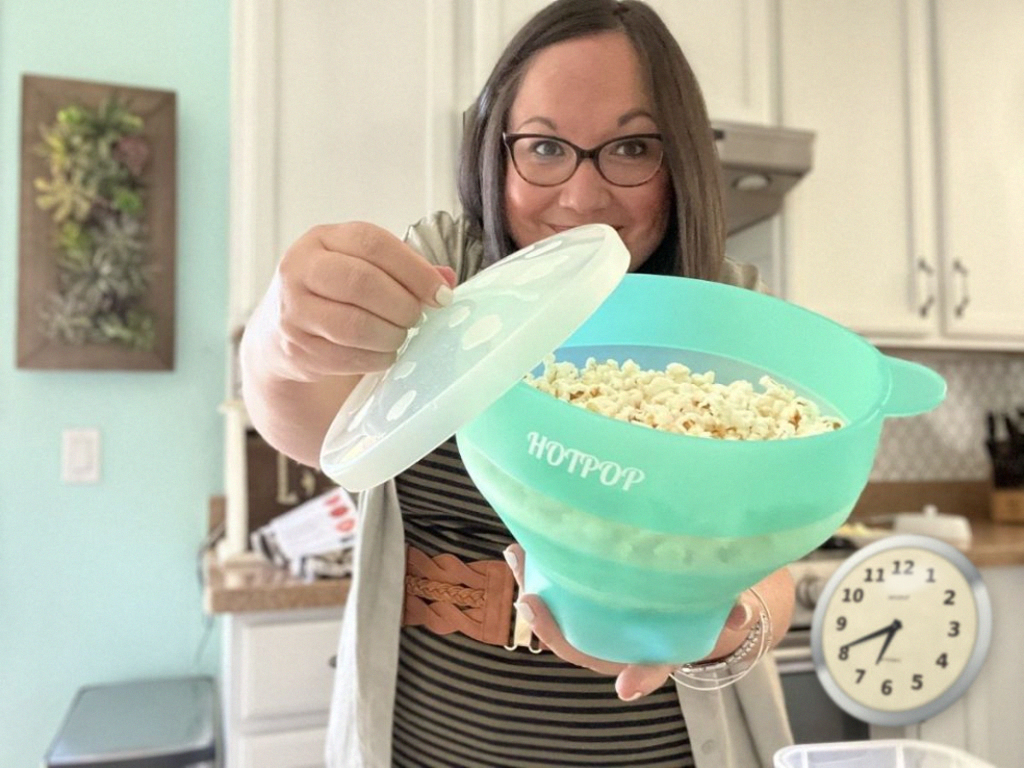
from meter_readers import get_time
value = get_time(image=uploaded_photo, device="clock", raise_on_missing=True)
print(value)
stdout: 6:41
